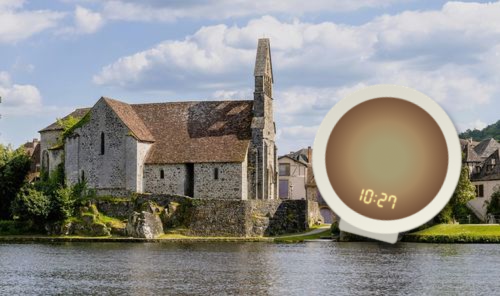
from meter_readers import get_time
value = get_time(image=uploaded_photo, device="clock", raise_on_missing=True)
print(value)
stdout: 10:27
